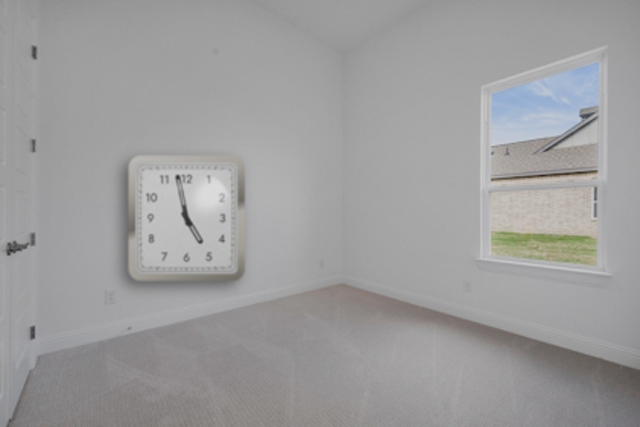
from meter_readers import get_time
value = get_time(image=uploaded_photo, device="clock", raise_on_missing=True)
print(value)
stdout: 4:58
